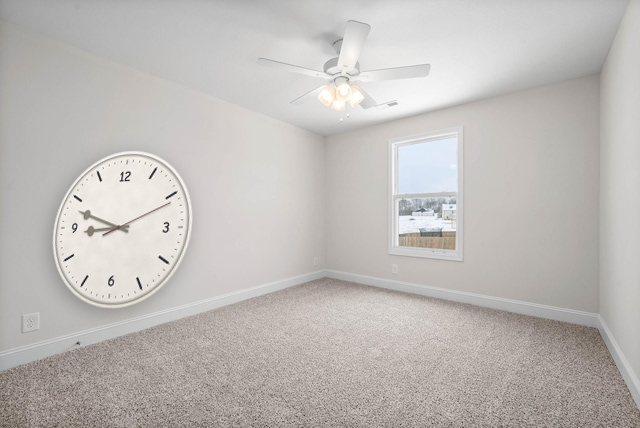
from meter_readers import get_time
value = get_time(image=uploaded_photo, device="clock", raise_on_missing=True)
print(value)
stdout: 8:48:11
